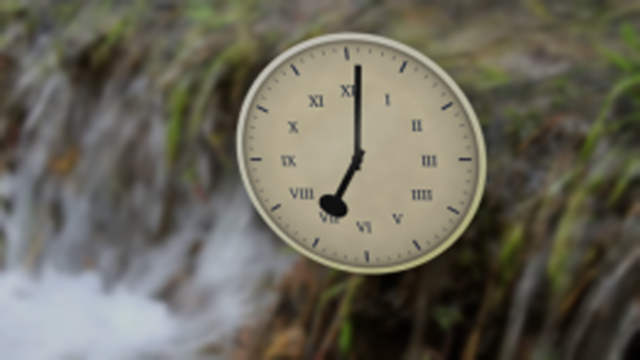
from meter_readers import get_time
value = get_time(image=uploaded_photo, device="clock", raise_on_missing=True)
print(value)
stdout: 7:01
